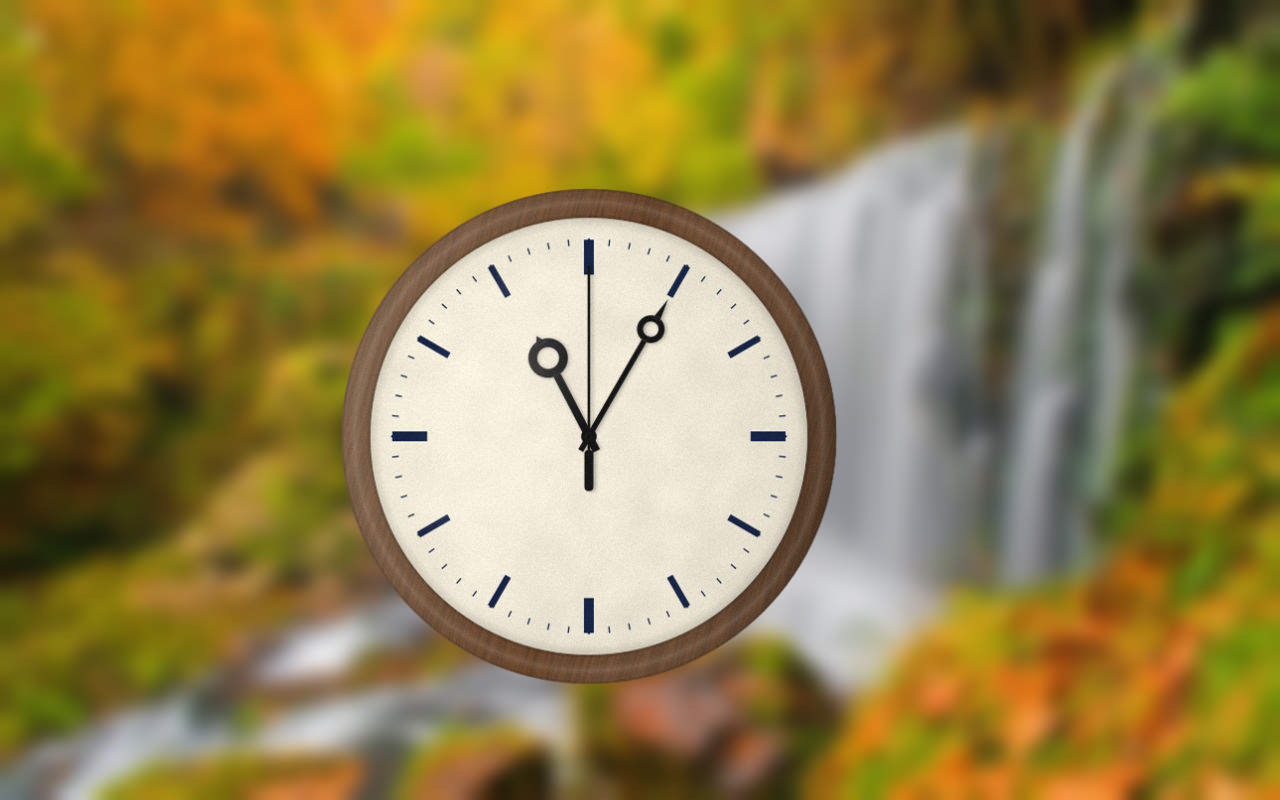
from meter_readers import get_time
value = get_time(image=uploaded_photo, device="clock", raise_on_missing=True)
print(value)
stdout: 11:05:00
